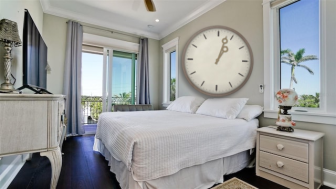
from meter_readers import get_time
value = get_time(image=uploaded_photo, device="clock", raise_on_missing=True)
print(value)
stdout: 1:03
